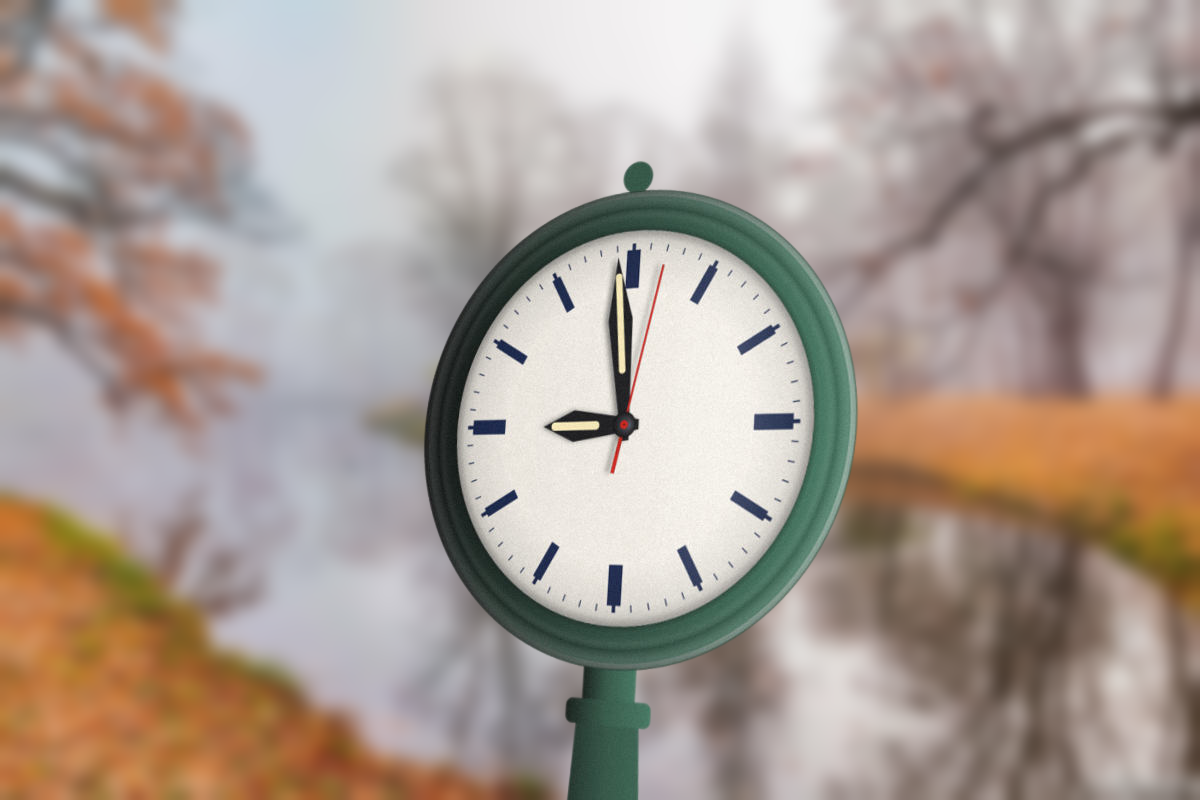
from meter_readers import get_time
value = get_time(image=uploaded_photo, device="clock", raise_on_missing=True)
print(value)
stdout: 8:59:02
